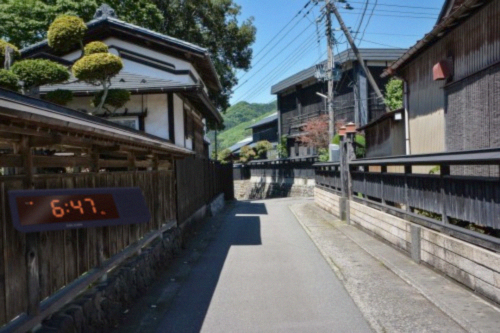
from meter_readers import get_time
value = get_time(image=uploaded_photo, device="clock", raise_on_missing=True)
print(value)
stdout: 6:47
